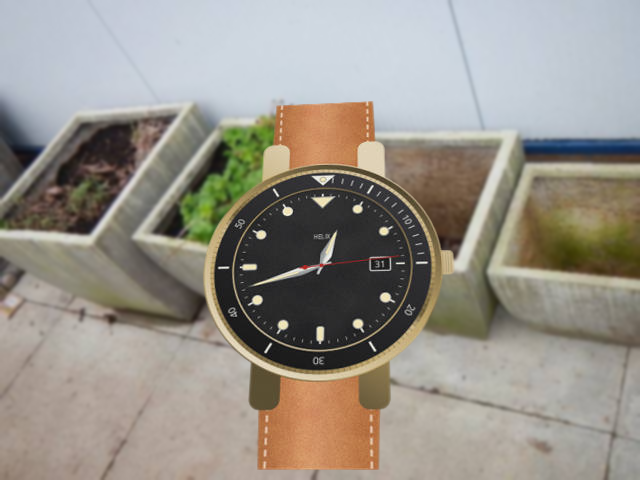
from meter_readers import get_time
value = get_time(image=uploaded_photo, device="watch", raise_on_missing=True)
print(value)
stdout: 12:42:14
